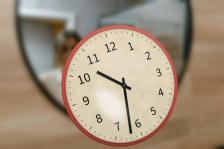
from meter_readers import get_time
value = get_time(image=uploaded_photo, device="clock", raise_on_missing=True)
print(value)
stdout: 10:32
